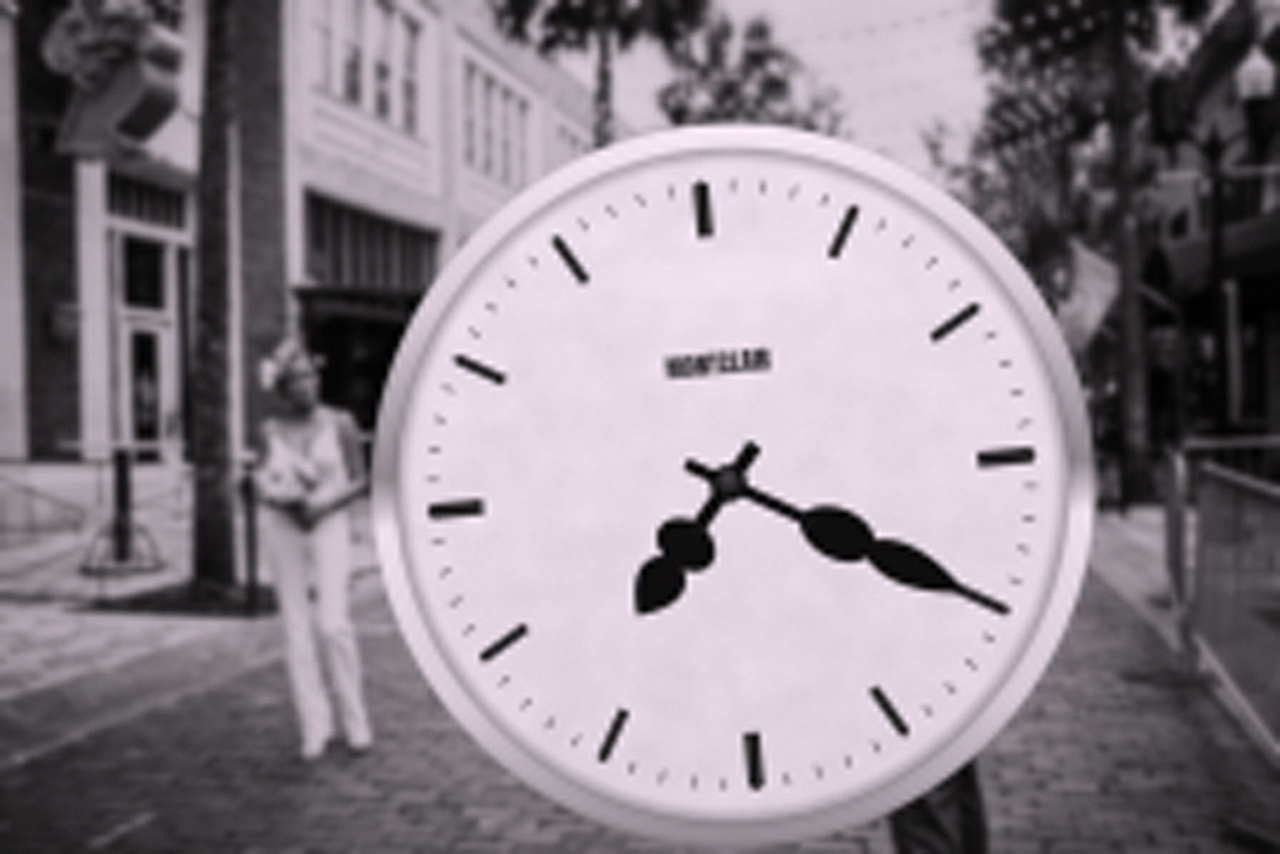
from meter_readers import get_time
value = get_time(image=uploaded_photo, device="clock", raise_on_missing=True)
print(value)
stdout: 7:20
